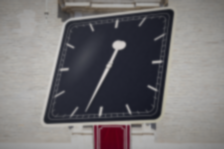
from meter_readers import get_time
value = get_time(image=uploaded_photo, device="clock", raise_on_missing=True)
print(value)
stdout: 12:33
